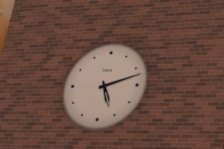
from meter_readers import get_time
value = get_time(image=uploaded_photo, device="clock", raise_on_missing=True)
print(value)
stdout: 5:12
